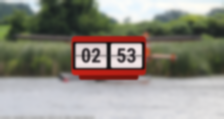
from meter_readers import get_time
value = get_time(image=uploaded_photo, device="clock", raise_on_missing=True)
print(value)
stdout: 2:53
